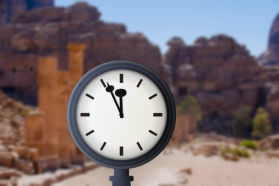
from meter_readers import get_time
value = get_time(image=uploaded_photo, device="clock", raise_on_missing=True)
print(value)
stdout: 11:56
